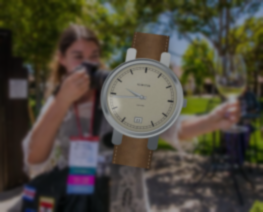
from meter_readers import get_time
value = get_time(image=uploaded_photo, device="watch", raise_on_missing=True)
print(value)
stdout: 9:44
